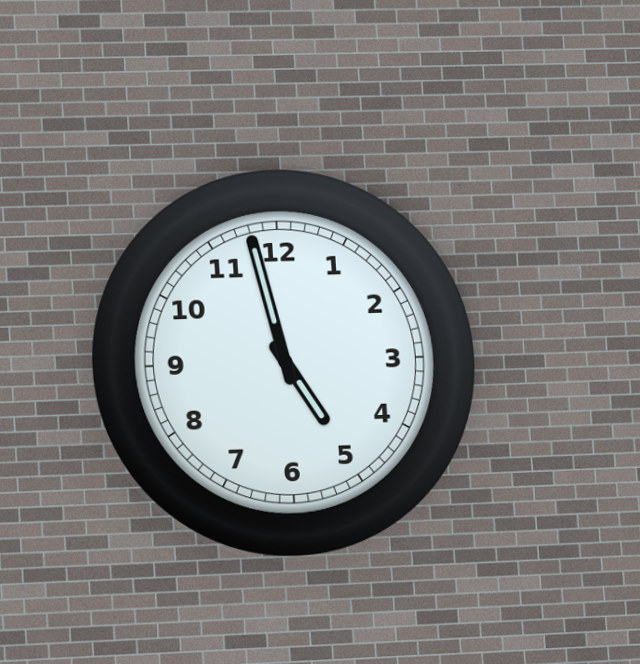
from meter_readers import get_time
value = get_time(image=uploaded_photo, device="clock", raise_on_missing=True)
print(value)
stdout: 4:58
